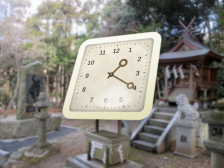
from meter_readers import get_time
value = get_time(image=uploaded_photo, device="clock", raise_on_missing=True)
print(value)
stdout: 1:20
